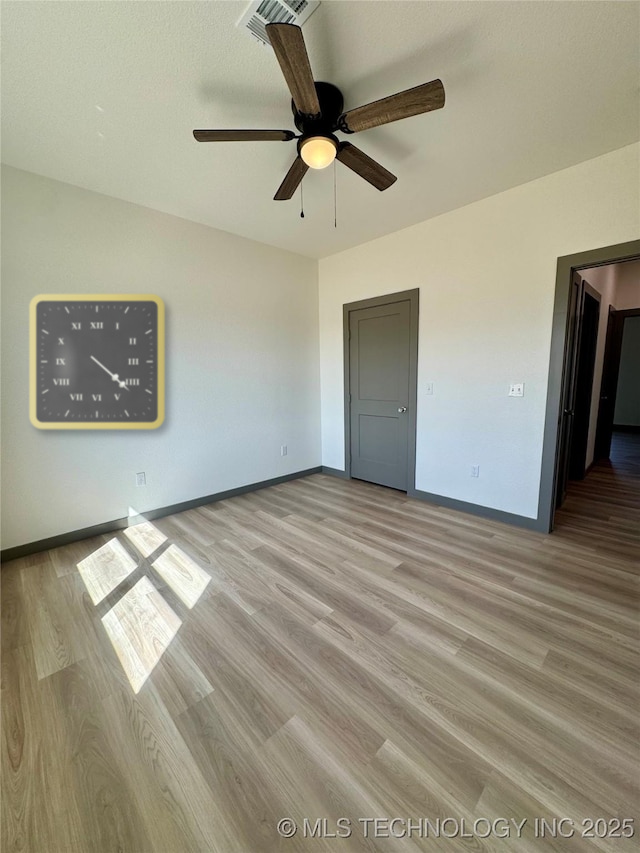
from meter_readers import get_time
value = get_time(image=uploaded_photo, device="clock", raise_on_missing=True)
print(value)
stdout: 4:22
